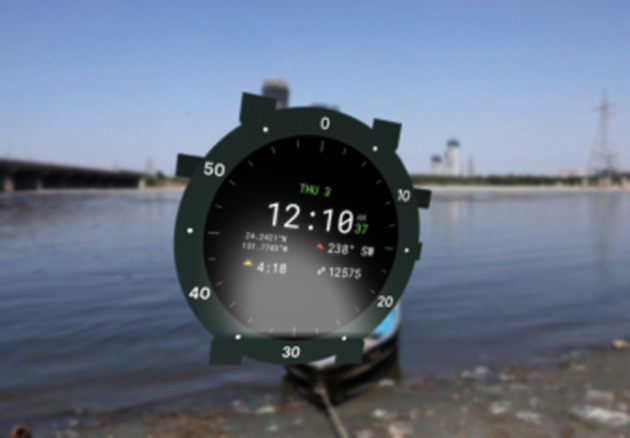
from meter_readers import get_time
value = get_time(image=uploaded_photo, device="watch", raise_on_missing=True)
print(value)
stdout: 12:10
